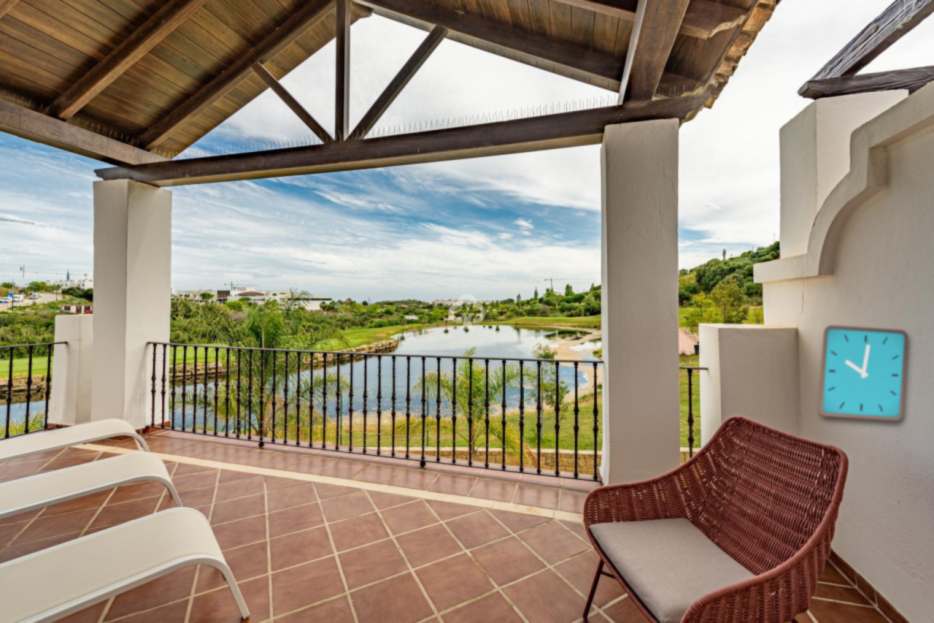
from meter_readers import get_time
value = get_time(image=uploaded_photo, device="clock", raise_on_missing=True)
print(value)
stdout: 10:01
